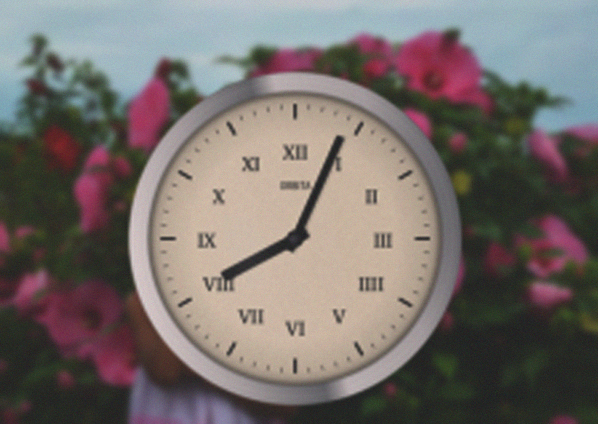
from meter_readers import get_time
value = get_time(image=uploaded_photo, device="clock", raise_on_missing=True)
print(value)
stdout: 8:04
